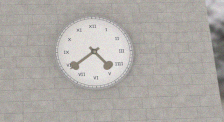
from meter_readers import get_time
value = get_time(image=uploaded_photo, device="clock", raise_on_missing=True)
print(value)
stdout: 4:39
